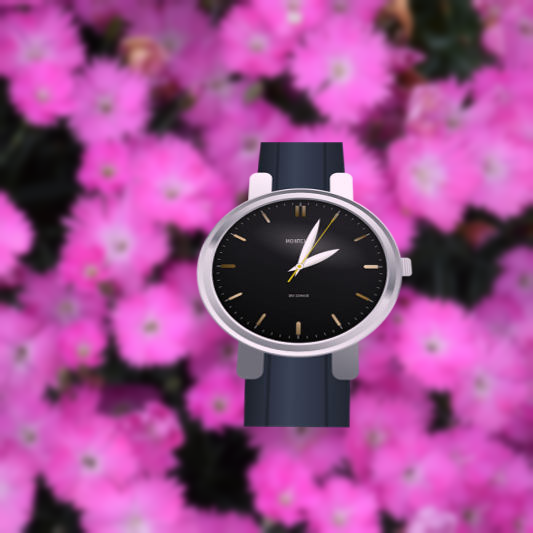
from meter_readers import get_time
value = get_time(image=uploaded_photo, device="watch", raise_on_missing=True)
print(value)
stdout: 2:03:05
